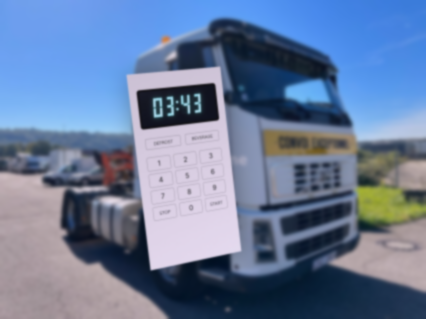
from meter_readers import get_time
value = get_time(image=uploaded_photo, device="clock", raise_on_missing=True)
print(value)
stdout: 3:43
